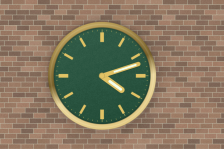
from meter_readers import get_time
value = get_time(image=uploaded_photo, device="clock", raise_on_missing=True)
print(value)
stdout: 4:12
